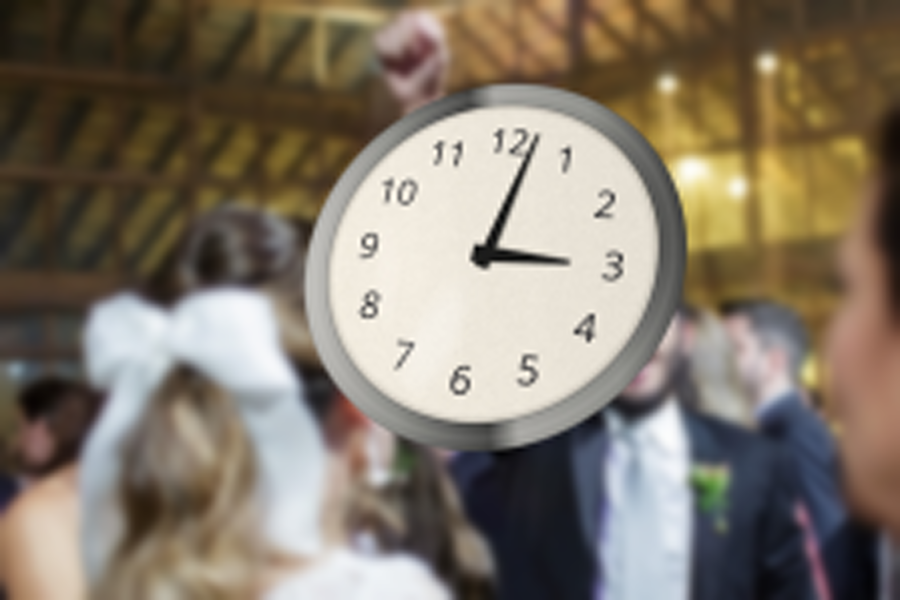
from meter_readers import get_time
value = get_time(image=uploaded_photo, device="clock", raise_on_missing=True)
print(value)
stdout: 3:02
